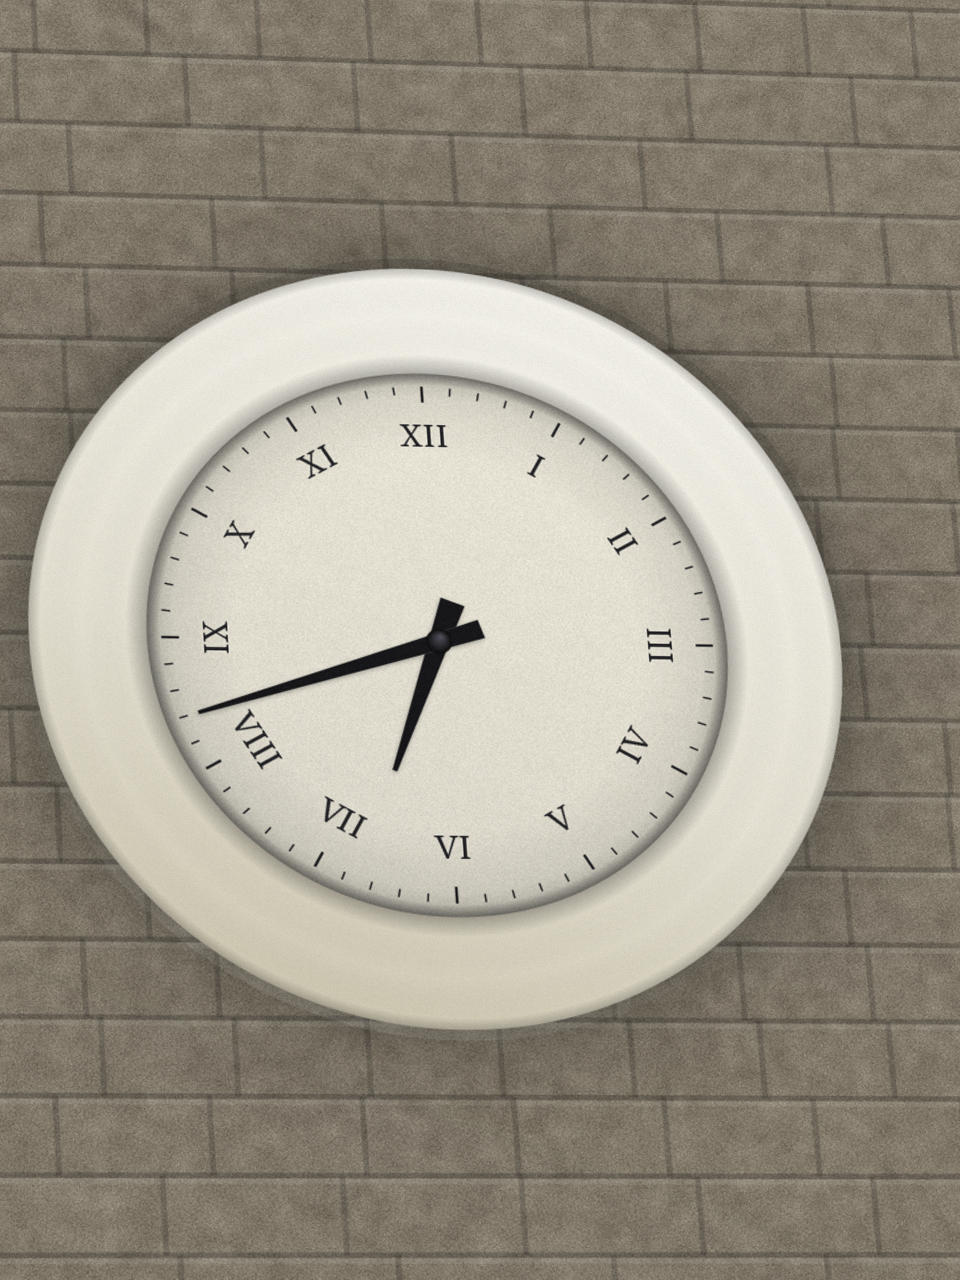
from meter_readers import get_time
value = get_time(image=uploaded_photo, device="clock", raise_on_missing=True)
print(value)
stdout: 6:42
